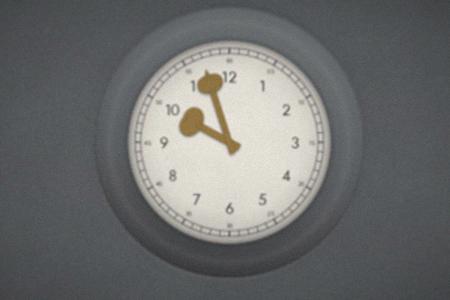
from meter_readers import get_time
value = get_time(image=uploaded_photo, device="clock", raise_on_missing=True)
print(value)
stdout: 9:57
